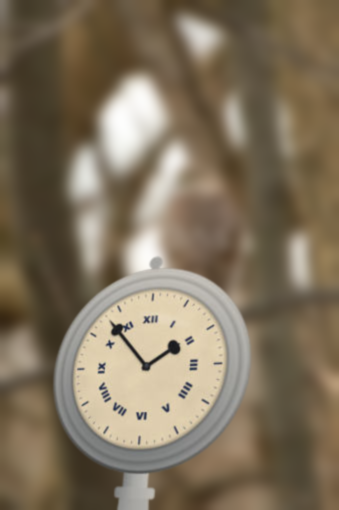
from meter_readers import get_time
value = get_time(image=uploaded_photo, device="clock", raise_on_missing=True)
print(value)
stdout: 1:53
